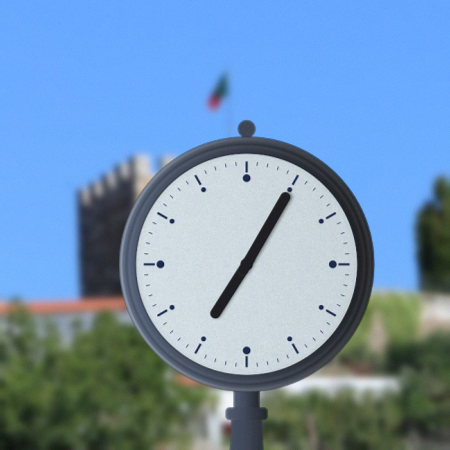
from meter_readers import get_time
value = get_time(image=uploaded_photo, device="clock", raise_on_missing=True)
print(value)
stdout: 7:05
